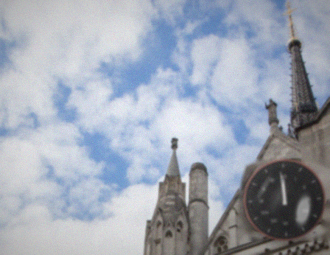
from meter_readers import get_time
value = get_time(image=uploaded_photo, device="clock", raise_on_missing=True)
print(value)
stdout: 11:59
